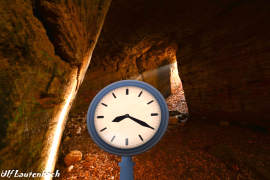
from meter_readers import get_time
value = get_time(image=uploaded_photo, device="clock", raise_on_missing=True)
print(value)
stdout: 8:20
